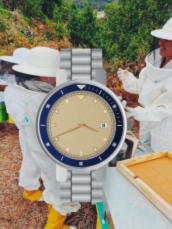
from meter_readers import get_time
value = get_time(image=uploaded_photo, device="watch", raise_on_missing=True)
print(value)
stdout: 3:41
